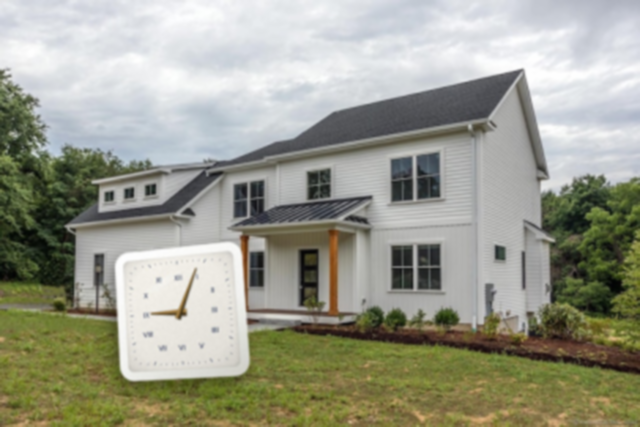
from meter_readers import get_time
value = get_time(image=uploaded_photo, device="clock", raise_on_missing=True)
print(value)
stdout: 9:04
